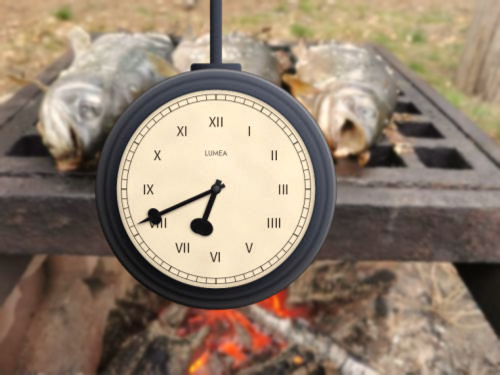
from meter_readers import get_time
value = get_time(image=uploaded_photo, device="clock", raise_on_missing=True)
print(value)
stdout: 6:41
